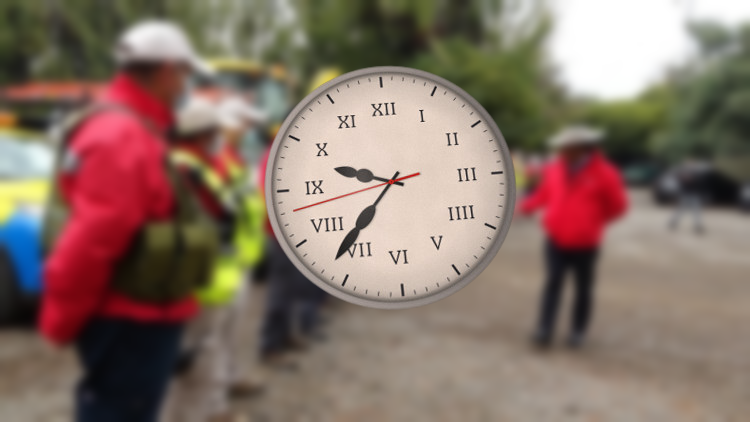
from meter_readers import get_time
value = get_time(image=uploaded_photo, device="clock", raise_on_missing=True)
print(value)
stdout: 9:36:43
